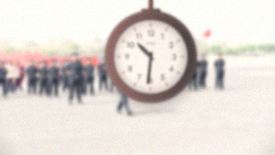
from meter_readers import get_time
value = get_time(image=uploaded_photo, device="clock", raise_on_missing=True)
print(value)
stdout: 10:31
